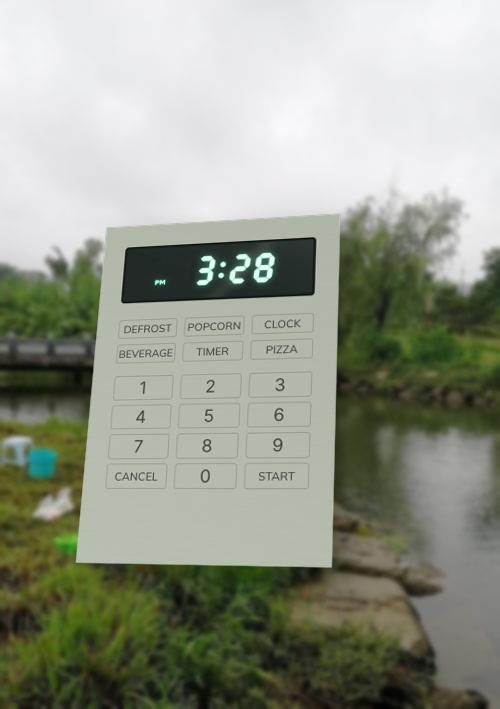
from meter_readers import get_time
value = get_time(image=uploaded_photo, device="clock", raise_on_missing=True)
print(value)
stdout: 3:28
